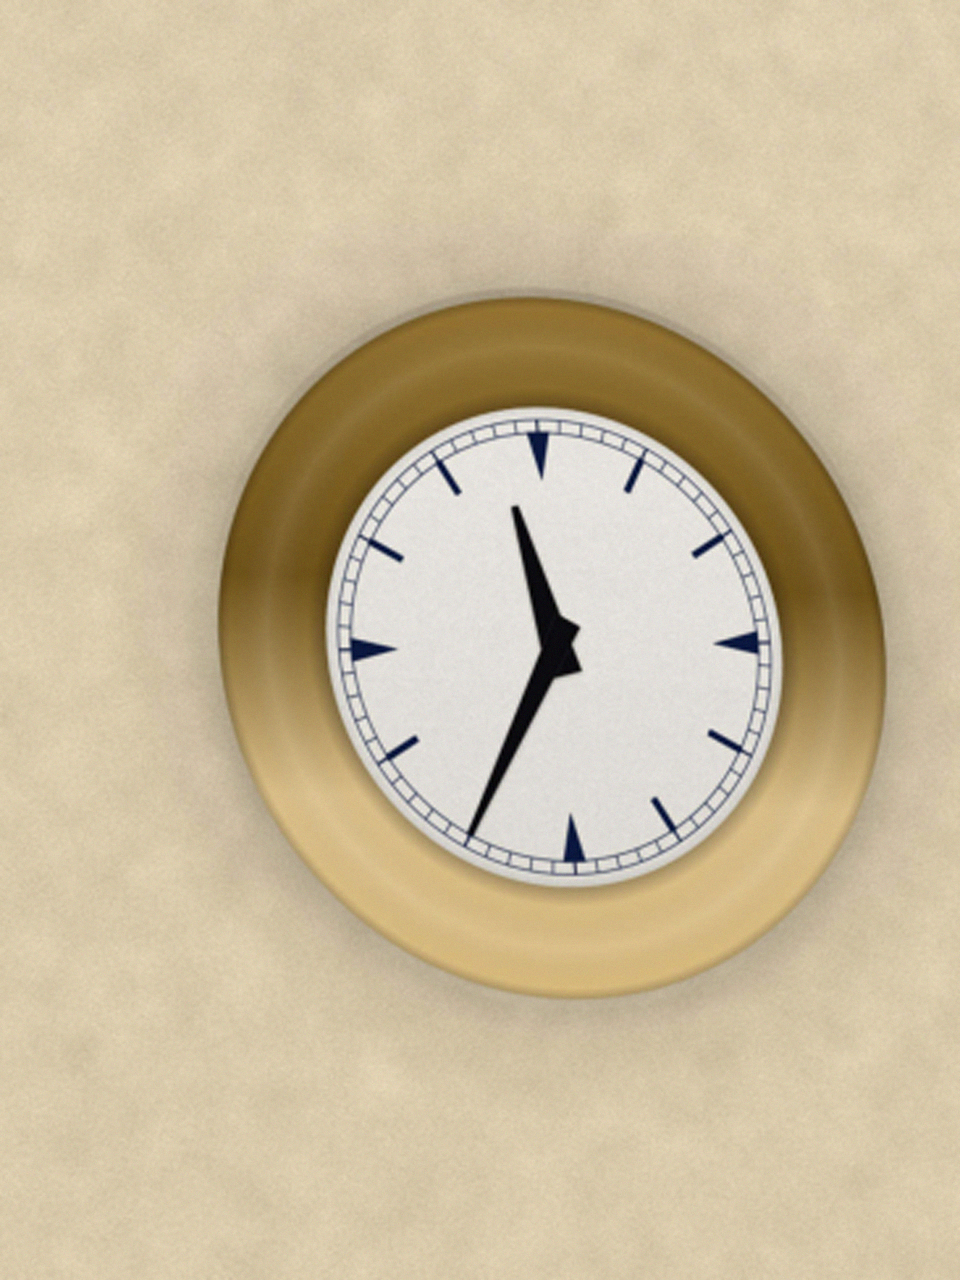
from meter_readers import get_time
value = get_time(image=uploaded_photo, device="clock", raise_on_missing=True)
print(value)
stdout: 11:35
